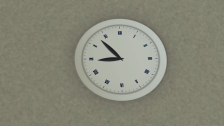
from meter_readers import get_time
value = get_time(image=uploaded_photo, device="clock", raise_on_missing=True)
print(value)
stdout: 8:53
